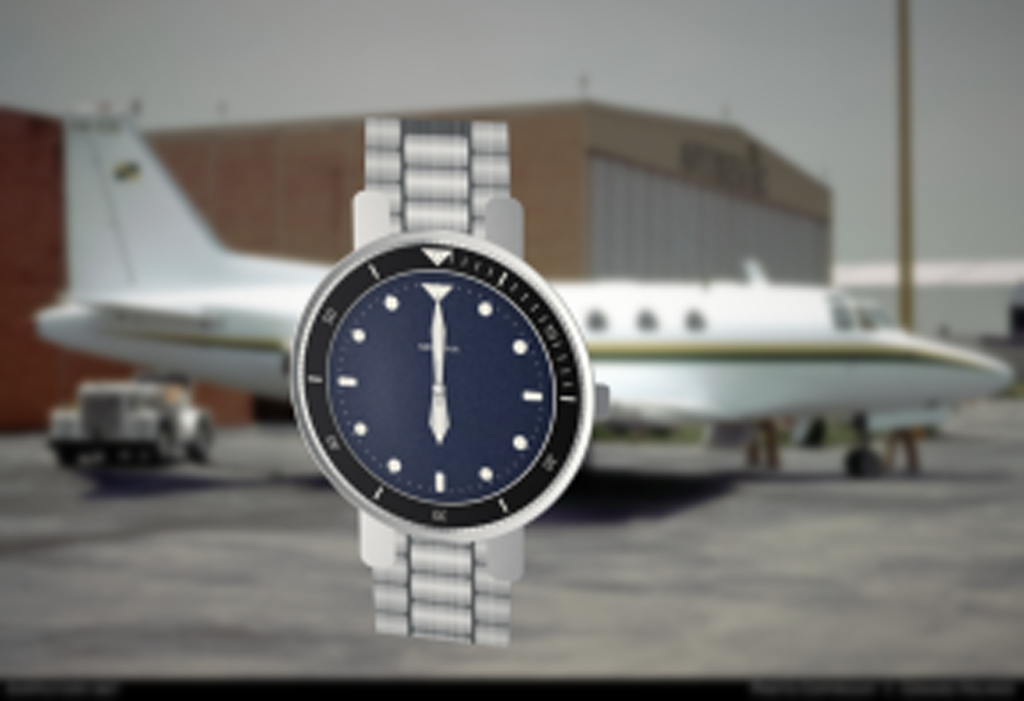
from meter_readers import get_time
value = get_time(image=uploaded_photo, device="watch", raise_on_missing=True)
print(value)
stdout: 6:00
